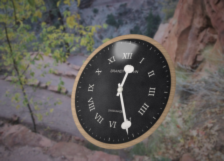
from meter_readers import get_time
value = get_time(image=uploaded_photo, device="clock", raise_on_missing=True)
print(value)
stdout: 12:26
